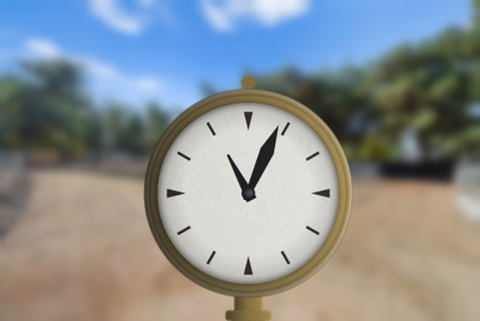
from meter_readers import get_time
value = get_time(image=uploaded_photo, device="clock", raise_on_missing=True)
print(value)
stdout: 11:04
